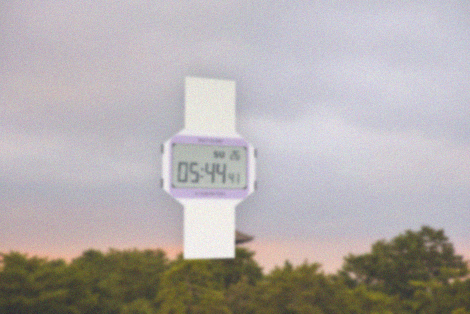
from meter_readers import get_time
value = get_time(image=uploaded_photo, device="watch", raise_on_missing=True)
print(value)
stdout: 5:44
